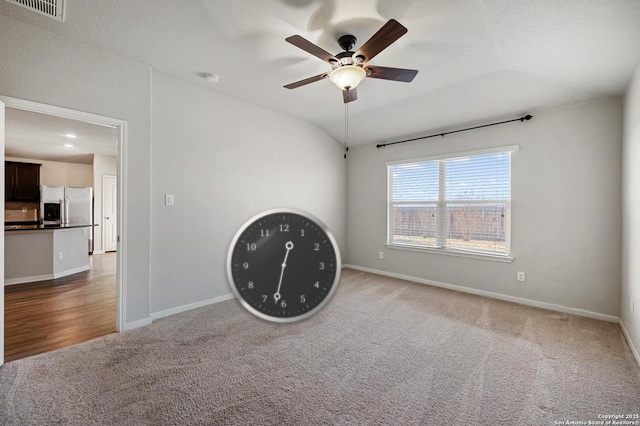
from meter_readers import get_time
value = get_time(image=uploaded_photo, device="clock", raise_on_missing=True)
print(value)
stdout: 12:32
